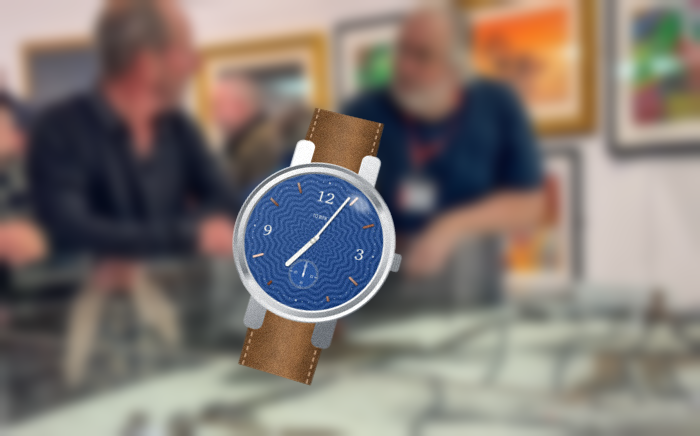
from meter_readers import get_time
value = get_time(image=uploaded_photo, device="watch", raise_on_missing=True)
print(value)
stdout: 7:04
